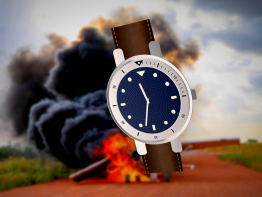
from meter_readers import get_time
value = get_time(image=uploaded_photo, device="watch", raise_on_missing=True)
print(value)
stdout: 11:33
